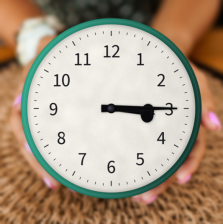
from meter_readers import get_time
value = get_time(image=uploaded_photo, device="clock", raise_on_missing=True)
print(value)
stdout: 3:15
